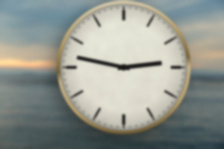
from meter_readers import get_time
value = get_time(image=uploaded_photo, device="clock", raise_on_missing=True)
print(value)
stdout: 2:47
